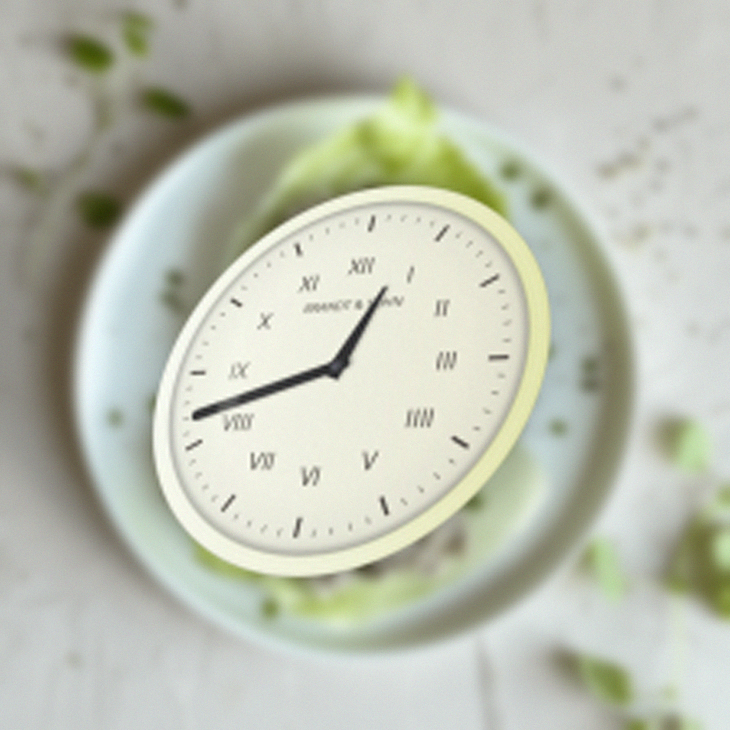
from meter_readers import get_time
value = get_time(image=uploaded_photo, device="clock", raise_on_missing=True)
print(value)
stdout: 12:42
